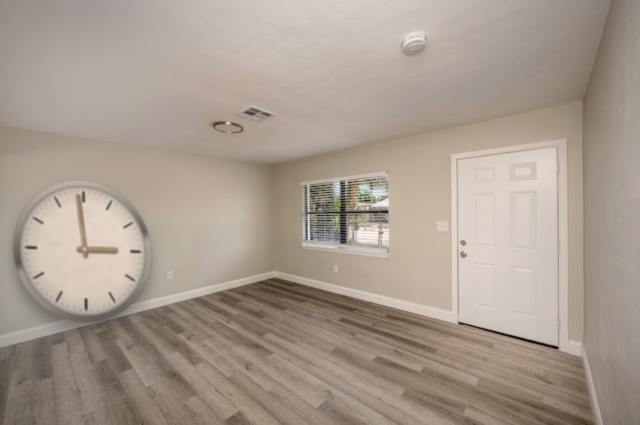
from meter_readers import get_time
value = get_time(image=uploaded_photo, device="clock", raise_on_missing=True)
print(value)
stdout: 2:59
